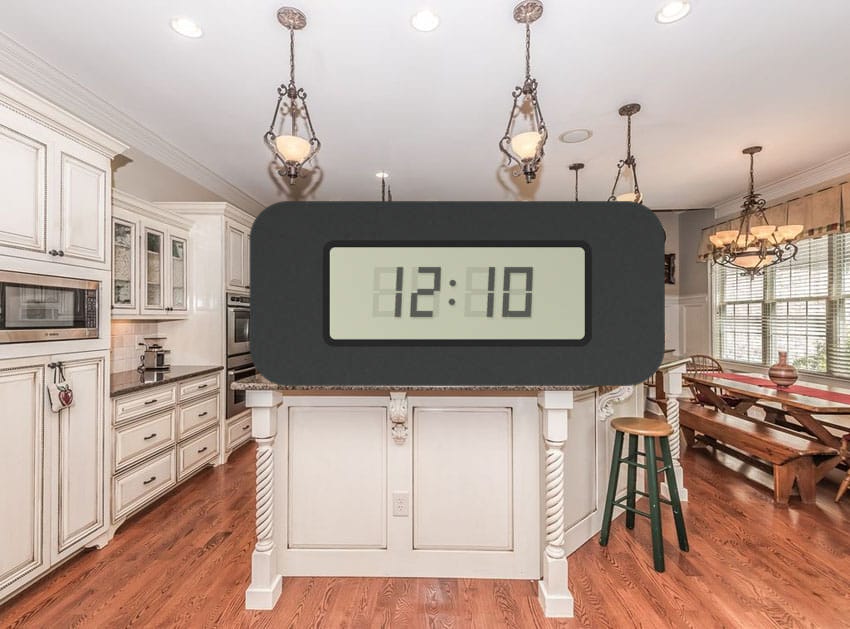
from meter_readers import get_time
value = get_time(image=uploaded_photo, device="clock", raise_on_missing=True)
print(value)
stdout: 12:10
